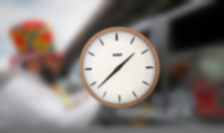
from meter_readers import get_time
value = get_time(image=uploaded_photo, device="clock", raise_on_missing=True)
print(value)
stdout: 1:38
